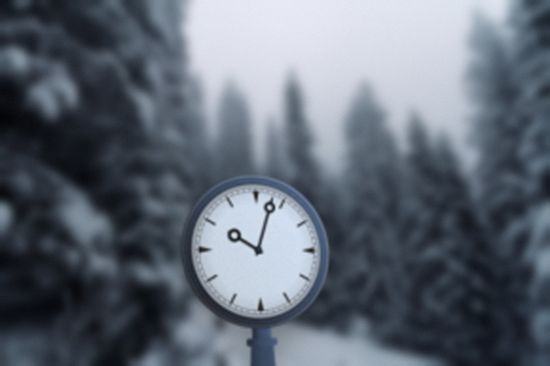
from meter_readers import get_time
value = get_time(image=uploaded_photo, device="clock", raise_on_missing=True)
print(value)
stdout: 10:03
